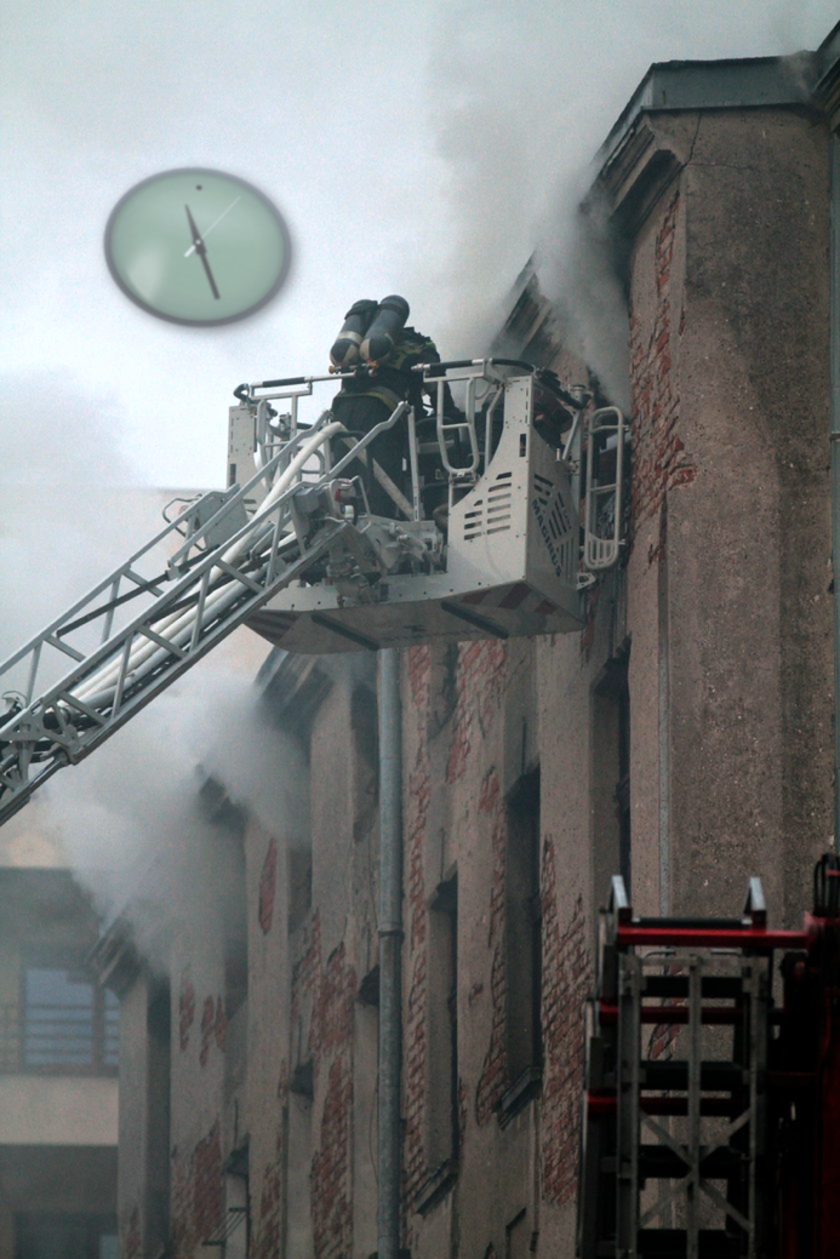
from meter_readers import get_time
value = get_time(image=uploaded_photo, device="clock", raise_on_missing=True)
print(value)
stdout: 11:27:06
